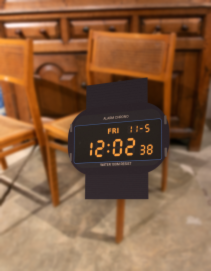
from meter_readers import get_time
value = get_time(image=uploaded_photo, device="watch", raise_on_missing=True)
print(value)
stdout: 12:02:38
